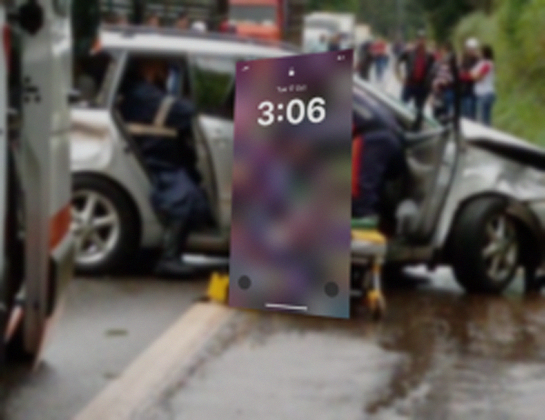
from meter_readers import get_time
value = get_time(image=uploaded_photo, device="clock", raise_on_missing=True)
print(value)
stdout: 3:06
